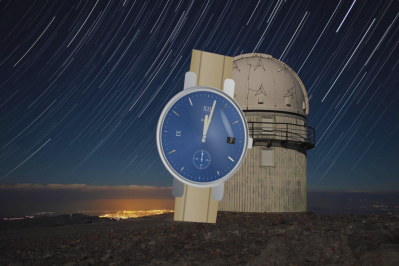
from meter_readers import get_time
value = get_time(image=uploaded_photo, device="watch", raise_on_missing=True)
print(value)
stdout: 12:02
